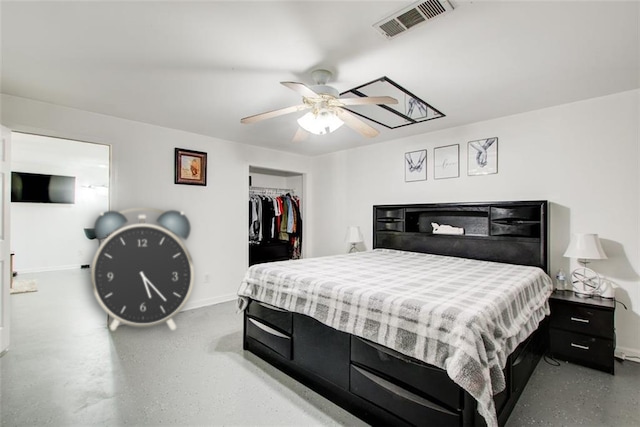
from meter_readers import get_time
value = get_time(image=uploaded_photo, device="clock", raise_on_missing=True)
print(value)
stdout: 5:23
